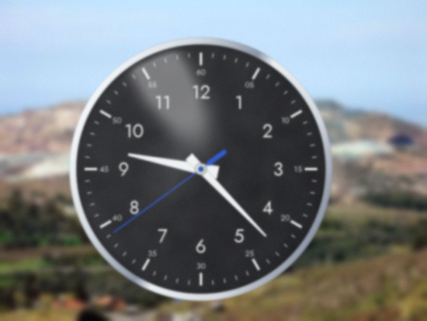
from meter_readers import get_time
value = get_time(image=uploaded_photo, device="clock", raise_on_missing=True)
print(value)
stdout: 9:22:39
